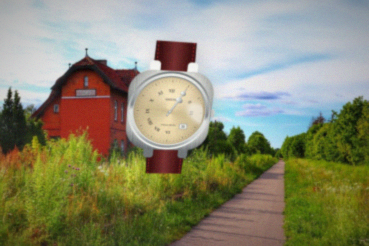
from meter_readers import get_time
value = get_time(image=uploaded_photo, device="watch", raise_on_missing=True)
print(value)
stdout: 1:05
